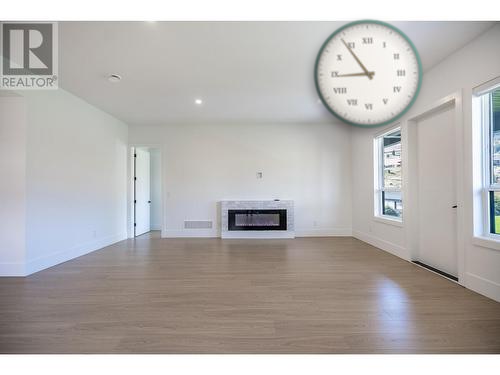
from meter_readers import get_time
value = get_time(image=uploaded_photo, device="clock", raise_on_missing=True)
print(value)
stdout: 8:54
